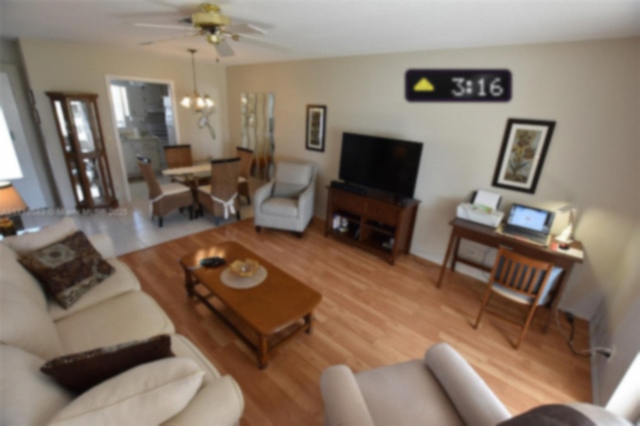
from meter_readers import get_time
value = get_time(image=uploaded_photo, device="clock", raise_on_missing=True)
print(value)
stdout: 3:16
